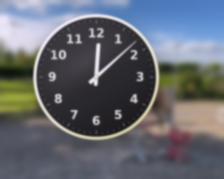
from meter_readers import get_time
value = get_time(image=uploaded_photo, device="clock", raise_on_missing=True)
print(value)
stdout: 12:08
